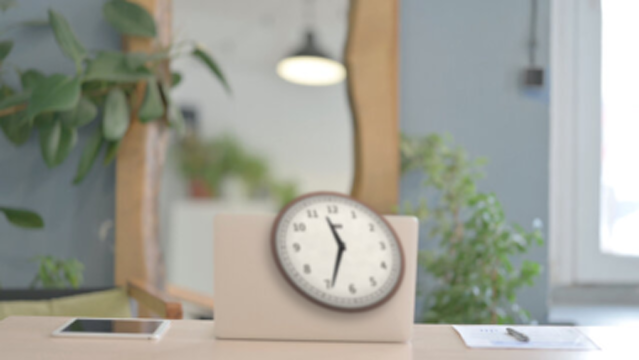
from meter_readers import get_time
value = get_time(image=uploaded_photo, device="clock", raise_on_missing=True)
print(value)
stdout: 11:34
